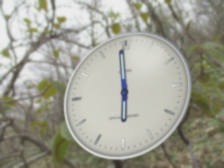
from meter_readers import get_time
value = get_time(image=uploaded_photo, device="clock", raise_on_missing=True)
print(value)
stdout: 5:59
